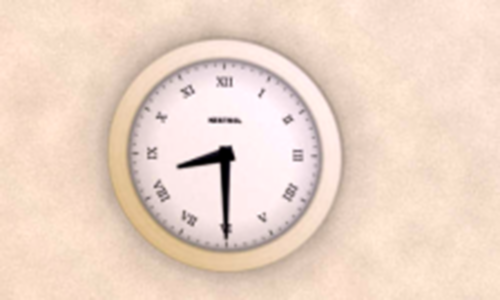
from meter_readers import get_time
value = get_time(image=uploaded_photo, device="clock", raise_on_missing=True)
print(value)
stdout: 8:30
